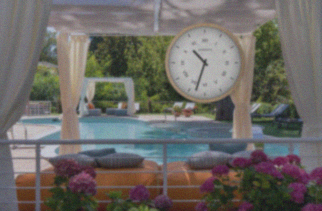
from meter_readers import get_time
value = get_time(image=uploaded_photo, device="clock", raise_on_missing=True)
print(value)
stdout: 10:33
